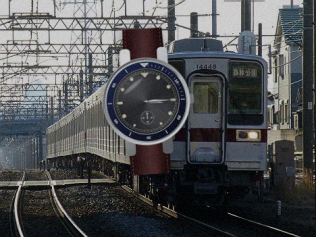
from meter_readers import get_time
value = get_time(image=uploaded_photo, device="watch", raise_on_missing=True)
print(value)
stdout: 3:15
